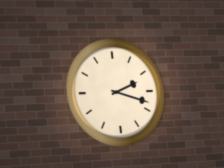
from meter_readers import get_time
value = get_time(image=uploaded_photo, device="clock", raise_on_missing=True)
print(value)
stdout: 2:18
